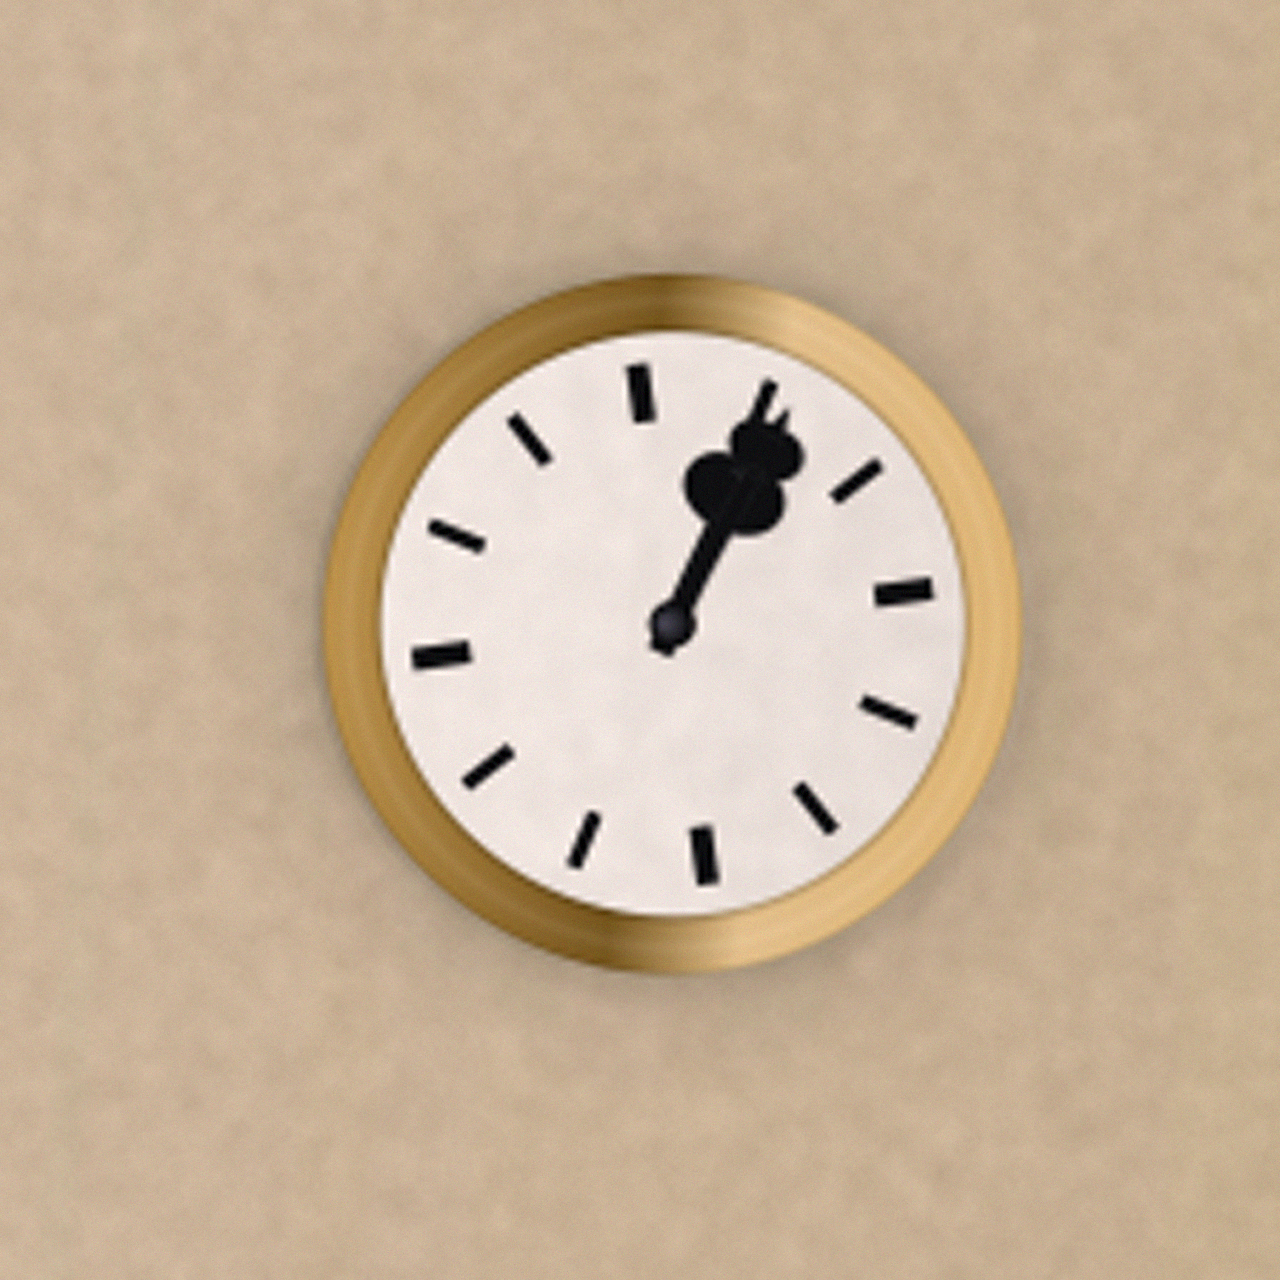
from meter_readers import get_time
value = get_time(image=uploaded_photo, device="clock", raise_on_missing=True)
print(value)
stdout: 1:06
